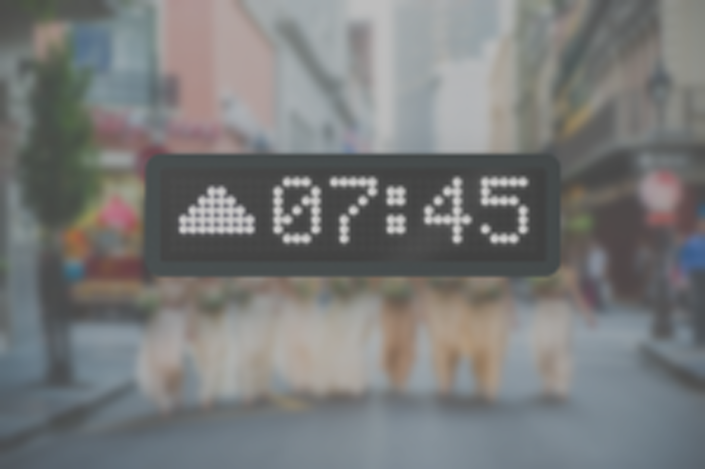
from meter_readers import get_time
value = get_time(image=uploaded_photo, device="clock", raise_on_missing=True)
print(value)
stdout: 7:45
